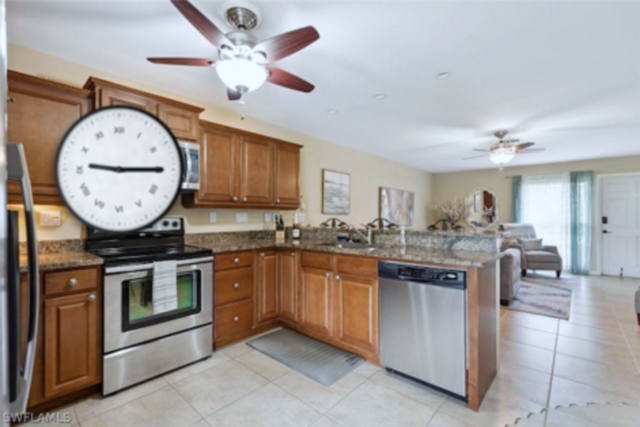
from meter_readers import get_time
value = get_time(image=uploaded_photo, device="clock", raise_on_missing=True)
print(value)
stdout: 9:15
